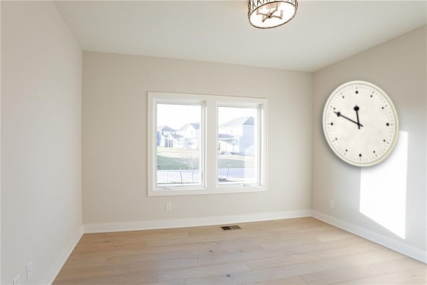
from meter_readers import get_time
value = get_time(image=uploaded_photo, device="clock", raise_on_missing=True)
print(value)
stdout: 11:49
